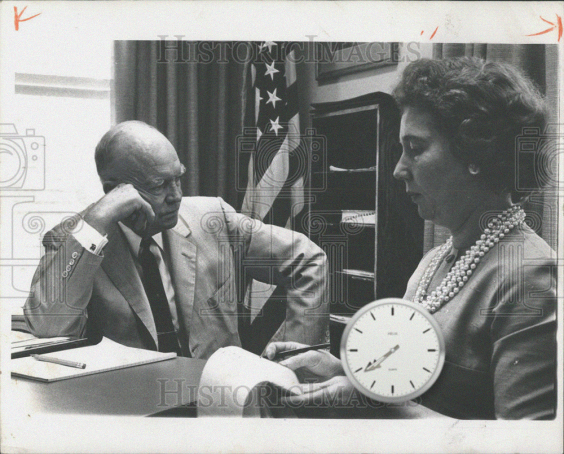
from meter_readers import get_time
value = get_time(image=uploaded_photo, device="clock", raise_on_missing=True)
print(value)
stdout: 7:39
